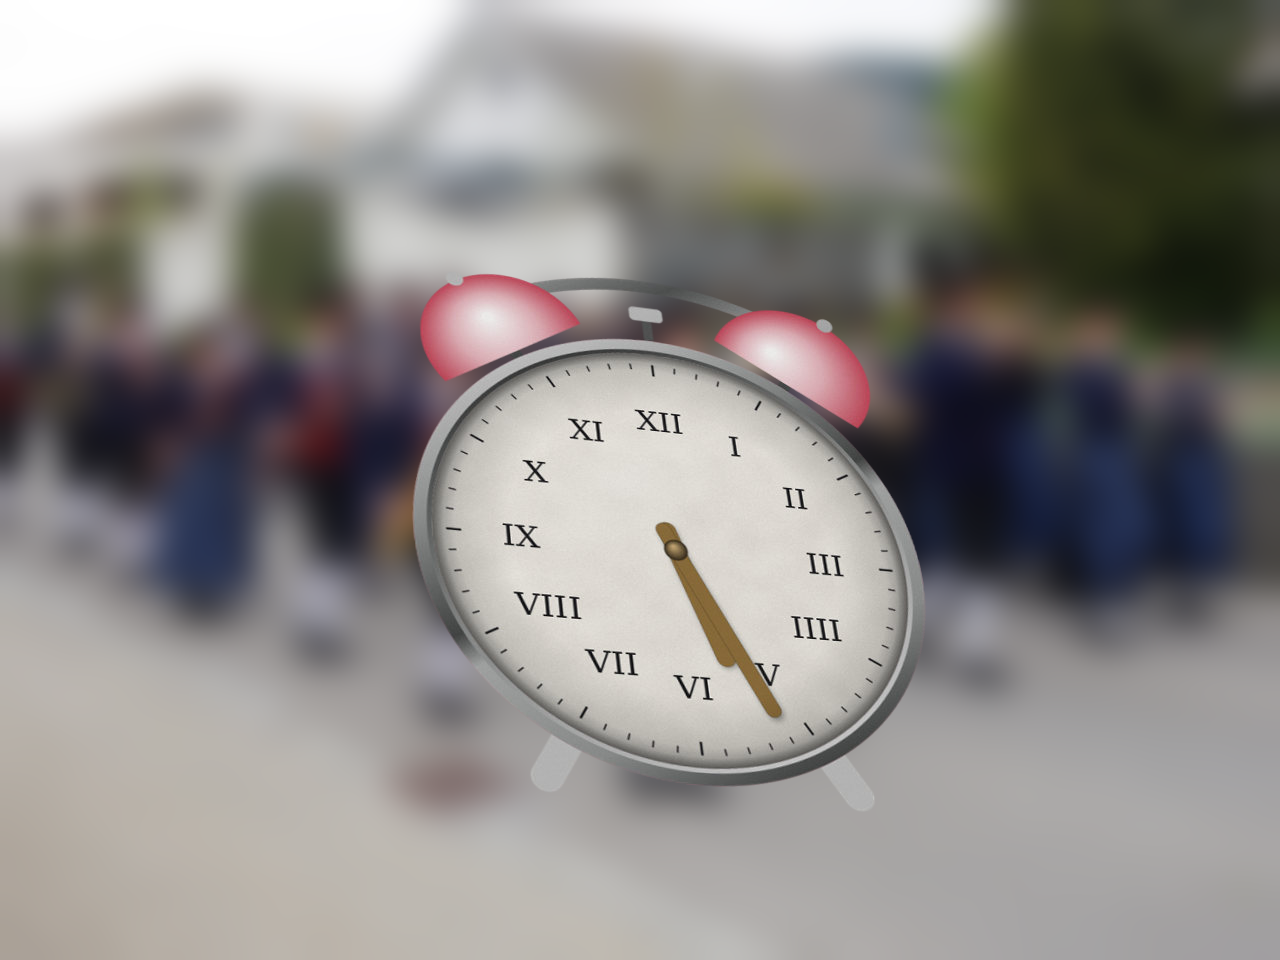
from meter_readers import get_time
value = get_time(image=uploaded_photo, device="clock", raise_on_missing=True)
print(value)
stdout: 5:26
